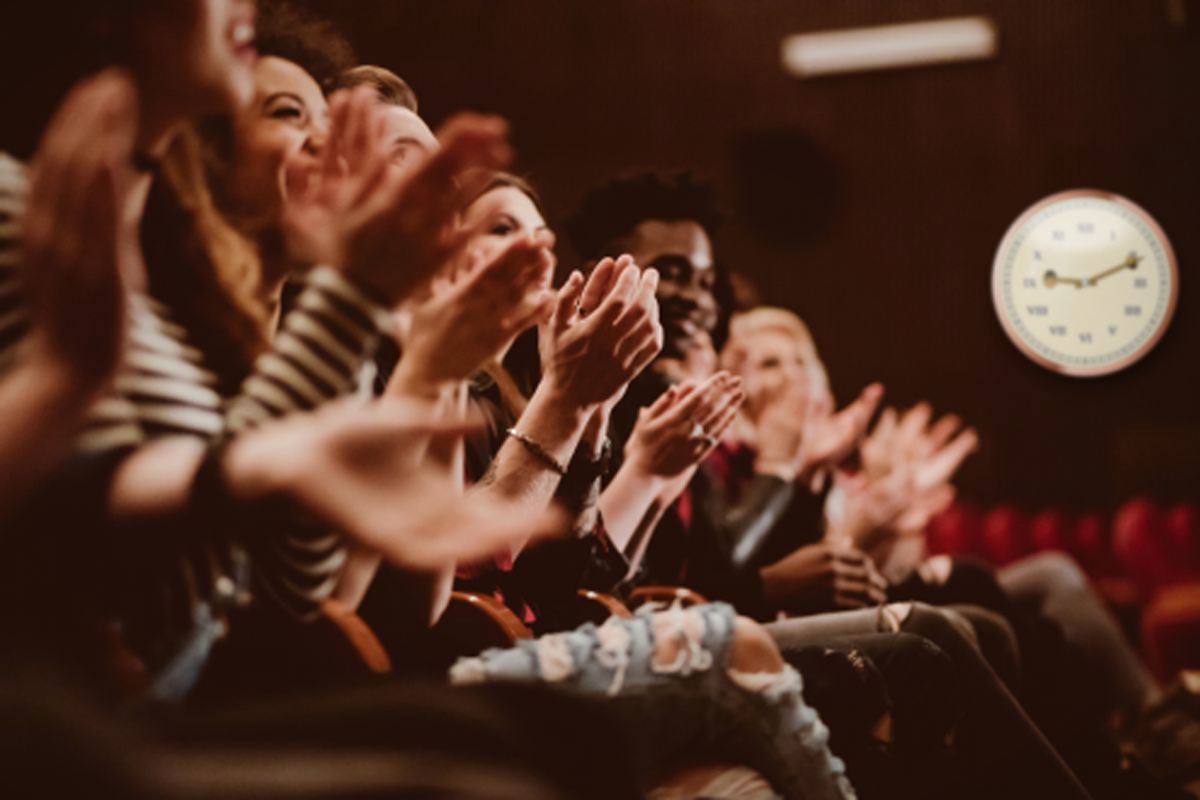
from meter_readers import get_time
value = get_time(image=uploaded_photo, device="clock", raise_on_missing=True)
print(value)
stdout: 9:11
